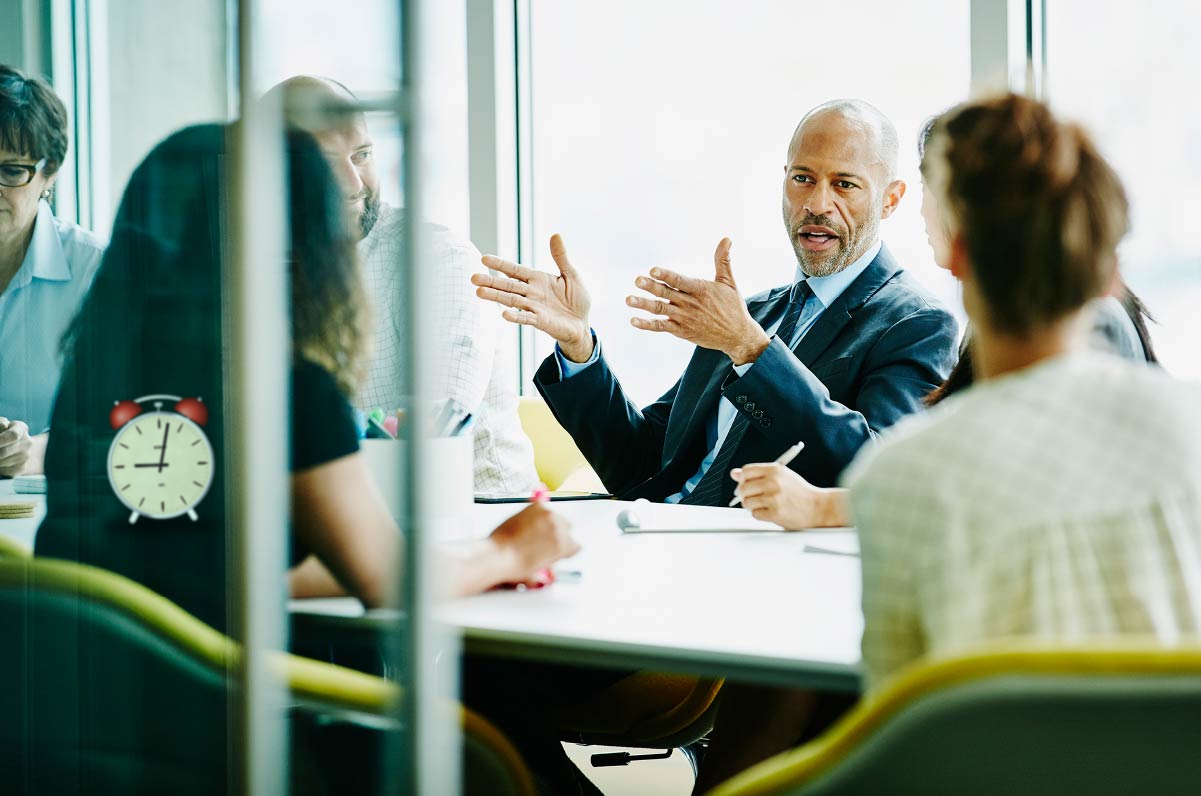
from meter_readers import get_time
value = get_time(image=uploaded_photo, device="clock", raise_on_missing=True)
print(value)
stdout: 9:02
